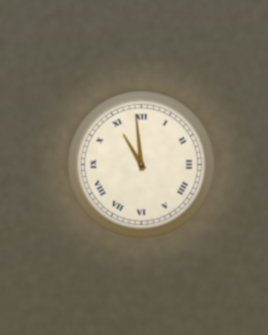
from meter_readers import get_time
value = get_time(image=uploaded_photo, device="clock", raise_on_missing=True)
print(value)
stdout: 10:59
